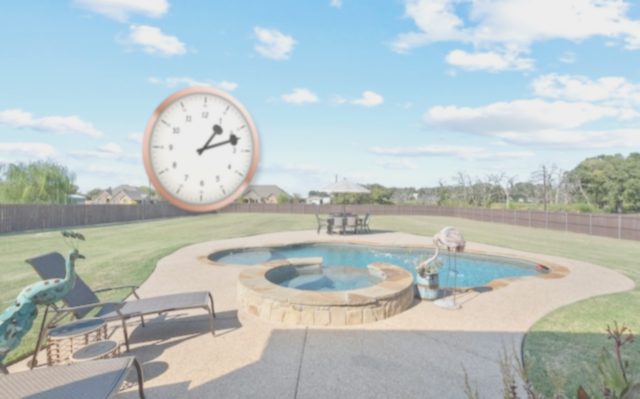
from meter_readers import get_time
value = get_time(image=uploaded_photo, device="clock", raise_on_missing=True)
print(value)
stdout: 1:12
